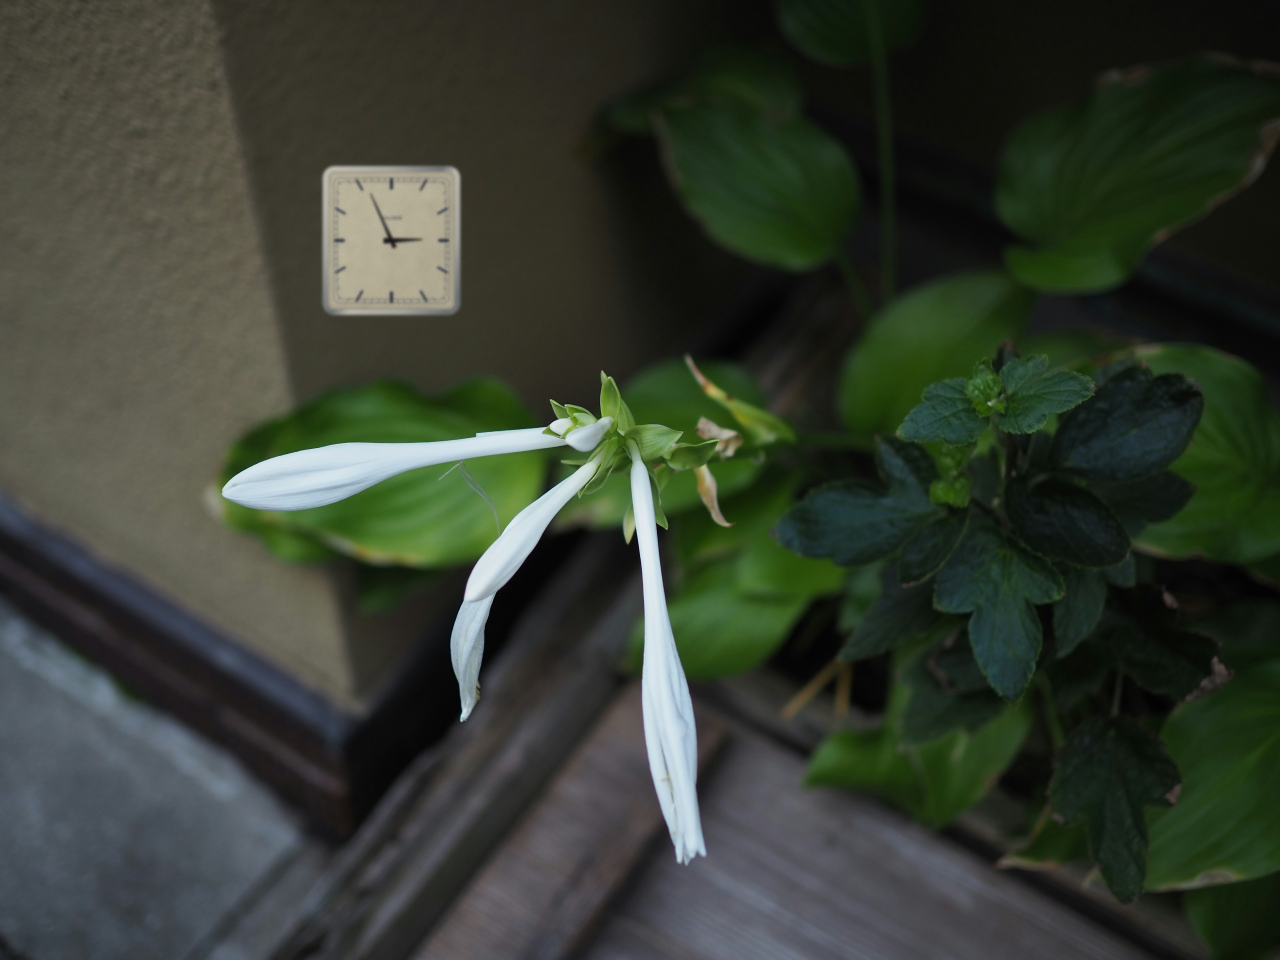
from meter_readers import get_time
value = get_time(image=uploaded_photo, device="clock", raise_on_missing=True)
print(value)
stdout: 2:56
